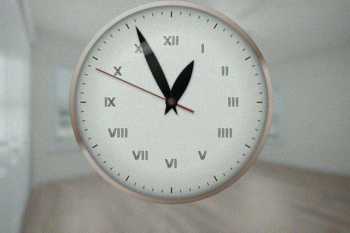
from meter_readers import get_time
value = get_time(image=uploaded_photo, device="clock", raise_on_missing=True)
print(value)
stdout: 12:55:49
